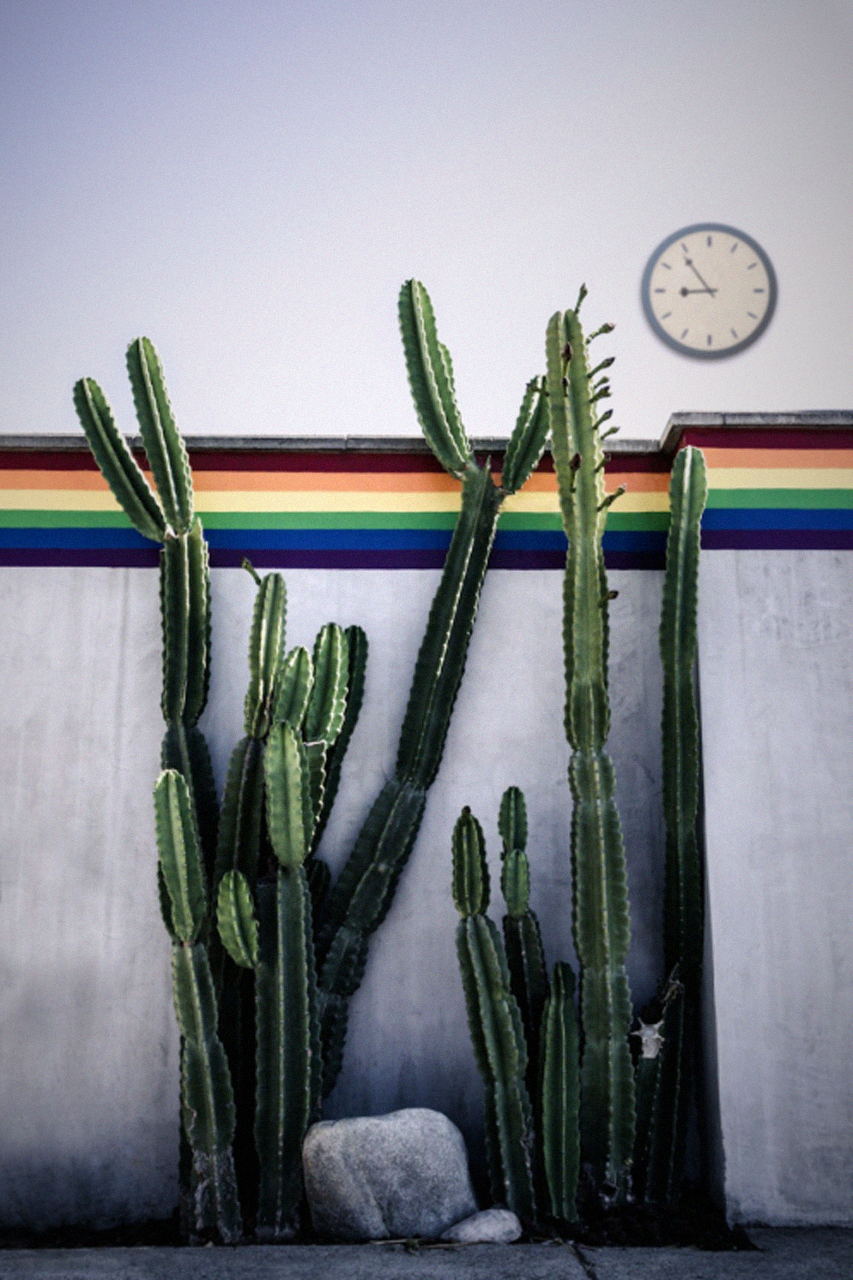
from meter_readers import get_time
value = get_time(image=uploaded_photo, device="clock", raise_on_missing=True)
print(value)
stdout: 8:54
